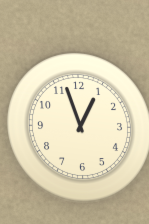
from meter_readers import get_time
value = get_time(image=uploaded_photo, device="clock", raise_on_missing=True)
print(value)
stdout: 12:57
